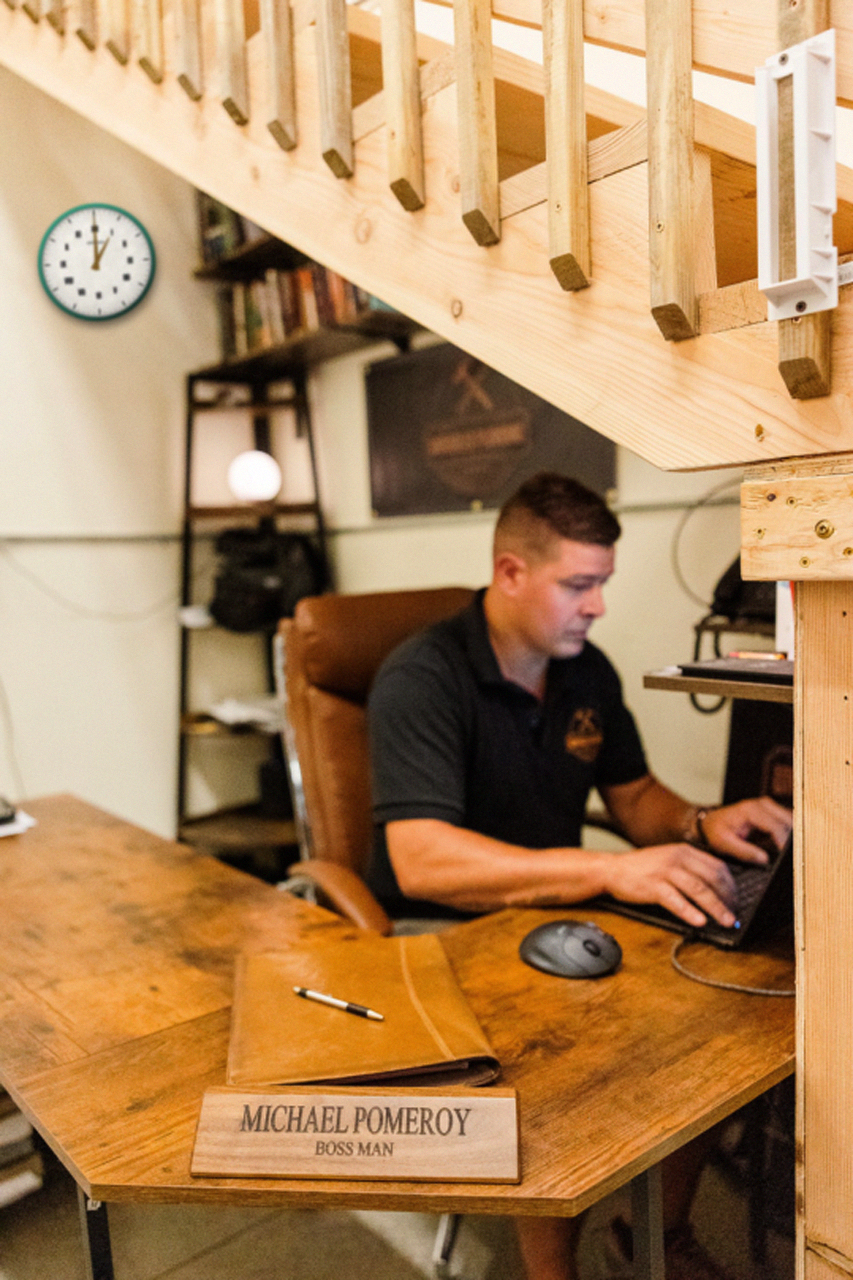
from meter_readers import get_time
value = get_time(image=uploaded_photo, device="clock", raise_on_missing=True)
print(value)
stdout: 1:00
